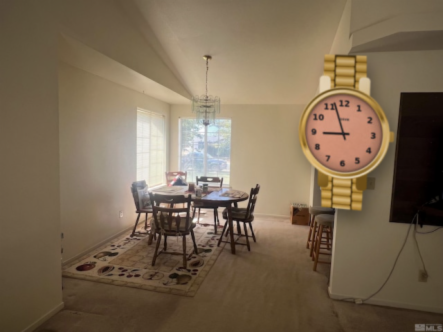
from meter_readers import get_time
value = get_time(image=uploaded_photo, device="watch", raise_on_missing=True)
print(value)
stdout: 8:57
